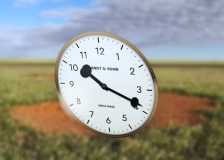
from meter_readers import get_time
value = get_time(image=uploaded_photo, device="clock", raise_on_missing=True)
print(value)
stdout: 10:19
